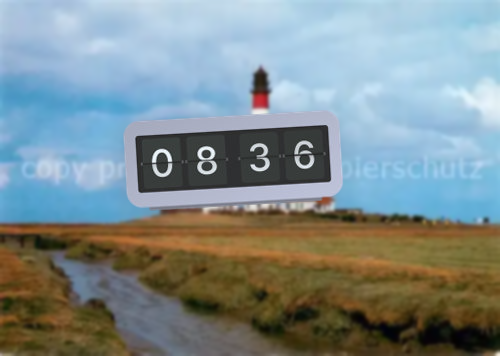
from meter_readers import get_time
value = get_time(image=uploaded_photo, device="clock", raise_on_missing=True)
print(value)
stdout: 8:36
